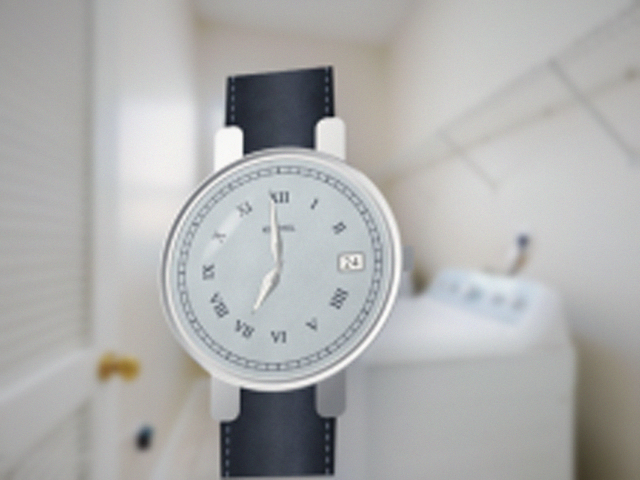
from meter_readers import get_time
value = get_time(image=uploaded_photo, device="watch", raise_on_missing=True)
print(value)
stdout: 6:59
